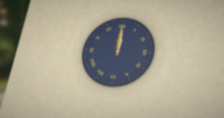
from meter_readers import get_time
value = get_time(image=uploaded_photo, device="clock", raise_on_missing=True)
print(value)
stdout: 12:00
